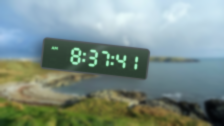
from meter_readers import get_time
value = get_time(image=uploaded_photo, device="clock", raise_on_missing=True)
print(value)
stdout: 8:37:41
